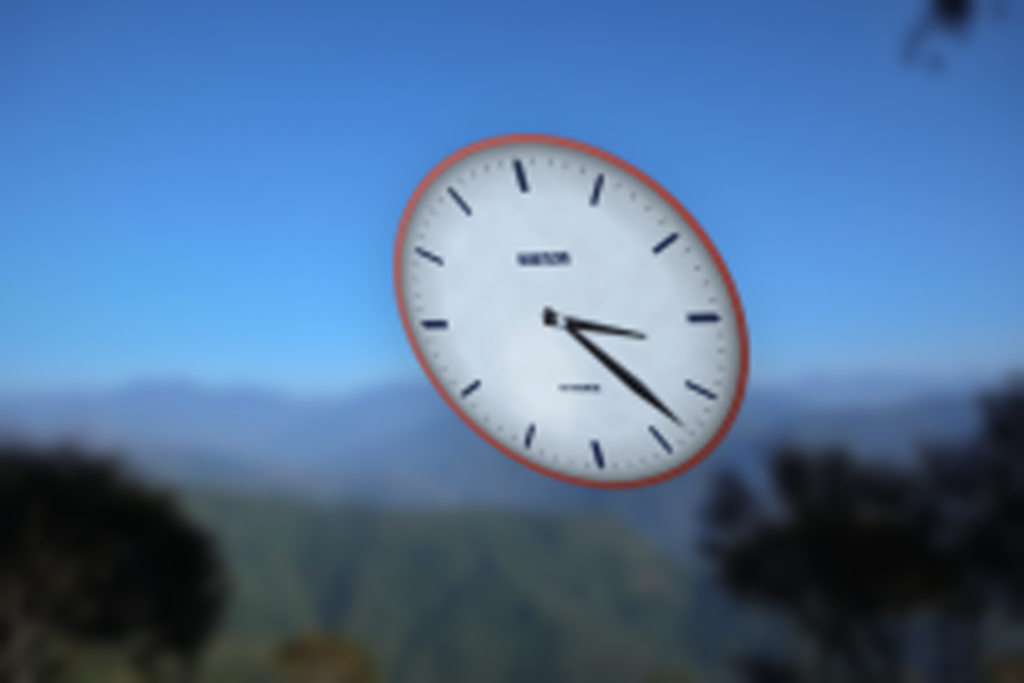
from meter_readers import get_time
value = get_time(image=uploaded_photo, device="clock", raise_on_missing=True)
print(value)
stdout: 3:23
